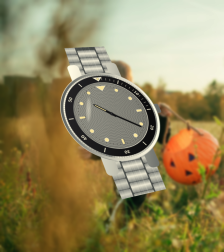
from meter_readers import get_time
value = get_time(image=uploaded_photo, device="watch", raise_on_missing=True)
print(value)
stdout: 10:21
